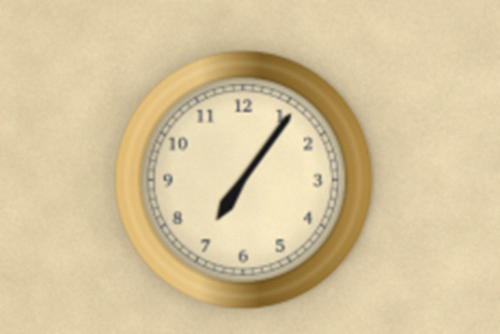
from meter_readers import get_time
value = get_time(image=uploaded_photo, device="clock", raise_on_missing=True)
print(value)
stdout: 7:06
